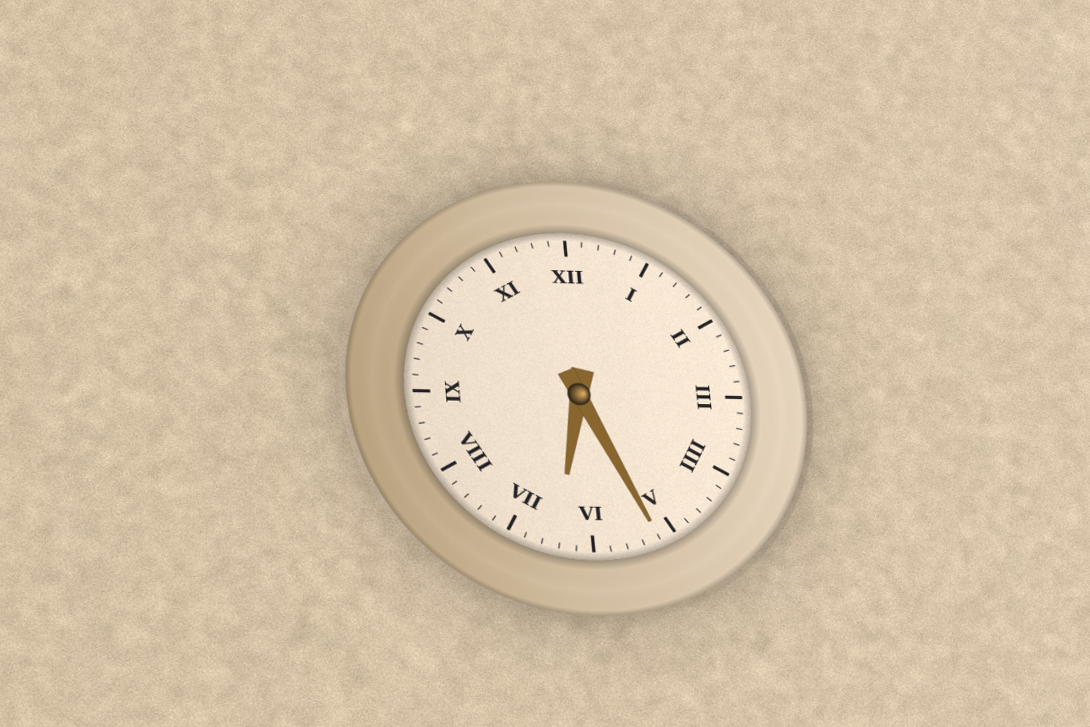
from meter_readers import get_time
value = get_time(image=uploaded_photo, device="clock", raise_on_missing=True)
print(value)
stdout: 6:26
